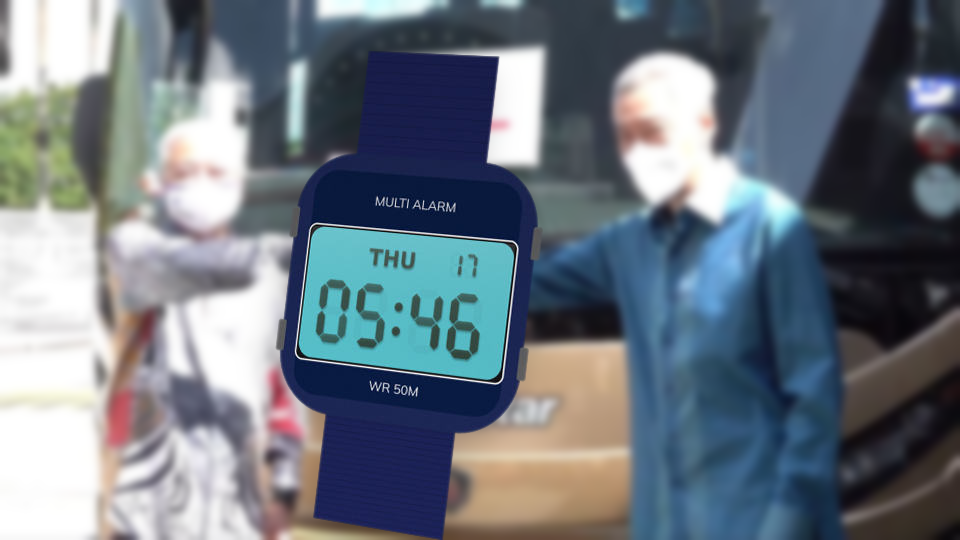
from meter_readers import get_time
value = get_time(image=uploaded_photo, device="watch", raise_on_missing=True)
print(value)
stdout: 5:46
